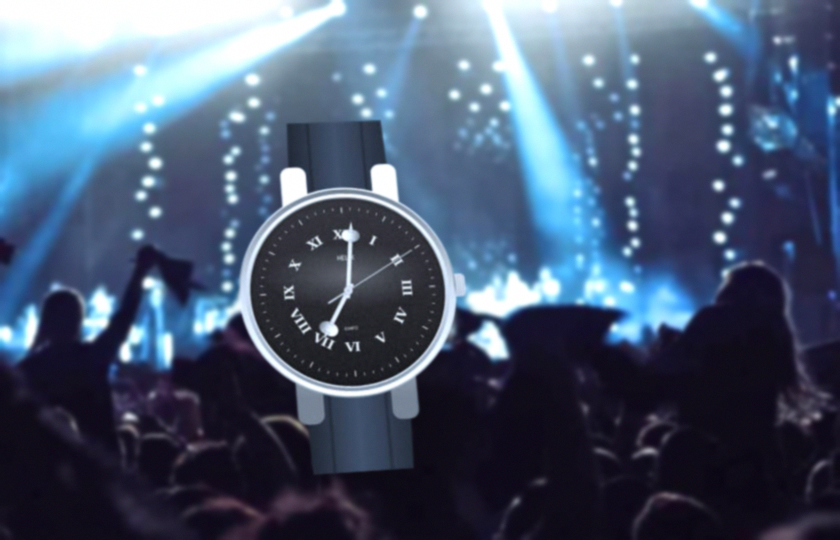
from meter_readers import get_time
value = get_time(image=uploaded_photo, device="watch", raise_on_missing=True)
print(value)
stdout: 7:01:10
